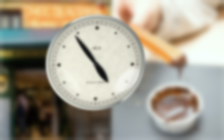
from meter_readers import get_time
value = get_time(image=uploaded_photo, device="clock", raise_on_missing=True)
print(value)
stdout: 4:54
